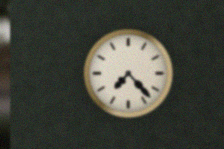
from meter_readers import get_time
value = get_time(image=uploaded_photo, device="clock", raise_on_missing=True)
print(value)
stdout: 7:23
